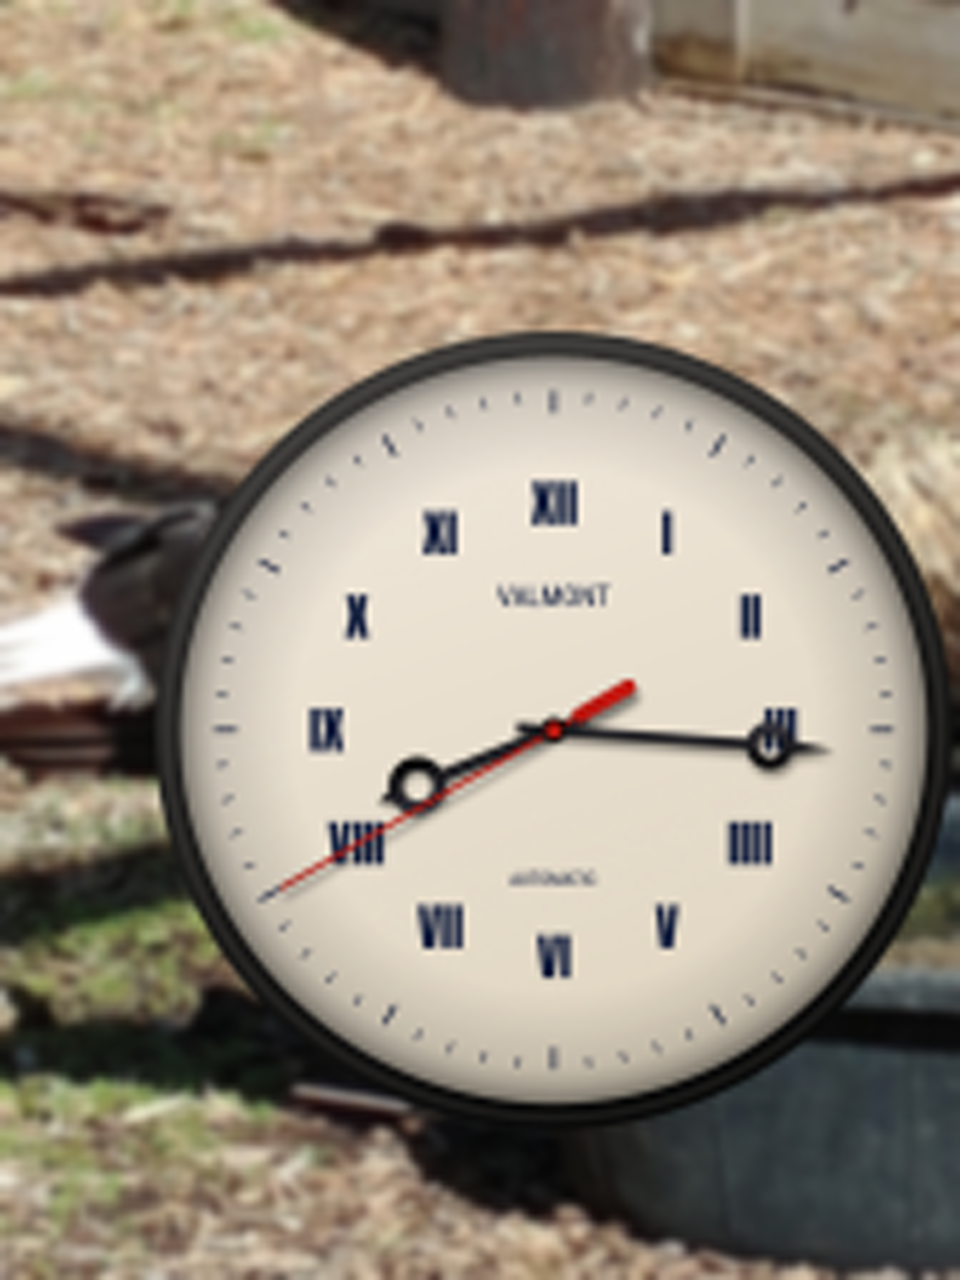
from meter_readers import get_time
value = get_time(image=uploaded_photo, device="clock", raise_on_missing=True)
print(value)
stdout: 8:15:40
